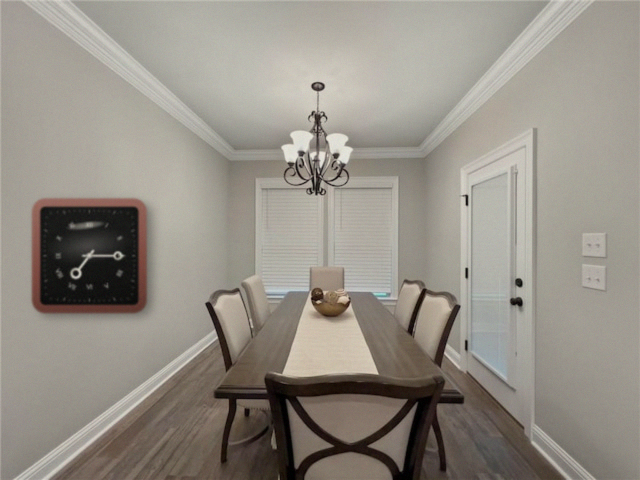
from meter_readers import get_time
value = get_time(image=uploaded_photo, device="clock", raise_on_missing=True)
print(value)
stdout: 7:15
